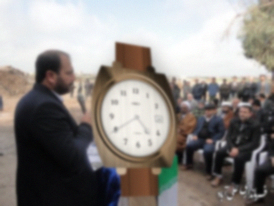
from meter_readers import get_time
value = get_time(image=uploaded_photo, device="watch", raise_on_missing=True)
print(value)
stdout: 4:40
